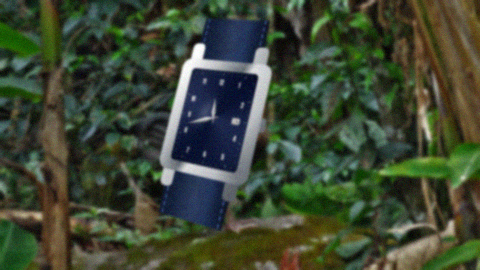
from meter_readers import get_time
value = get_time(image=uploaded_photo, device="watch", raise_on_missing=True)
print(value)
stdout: 11:42
